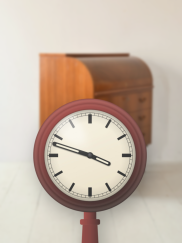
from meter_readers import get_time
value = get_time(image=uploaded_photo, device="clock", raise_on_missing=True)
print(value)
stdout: 3:48
